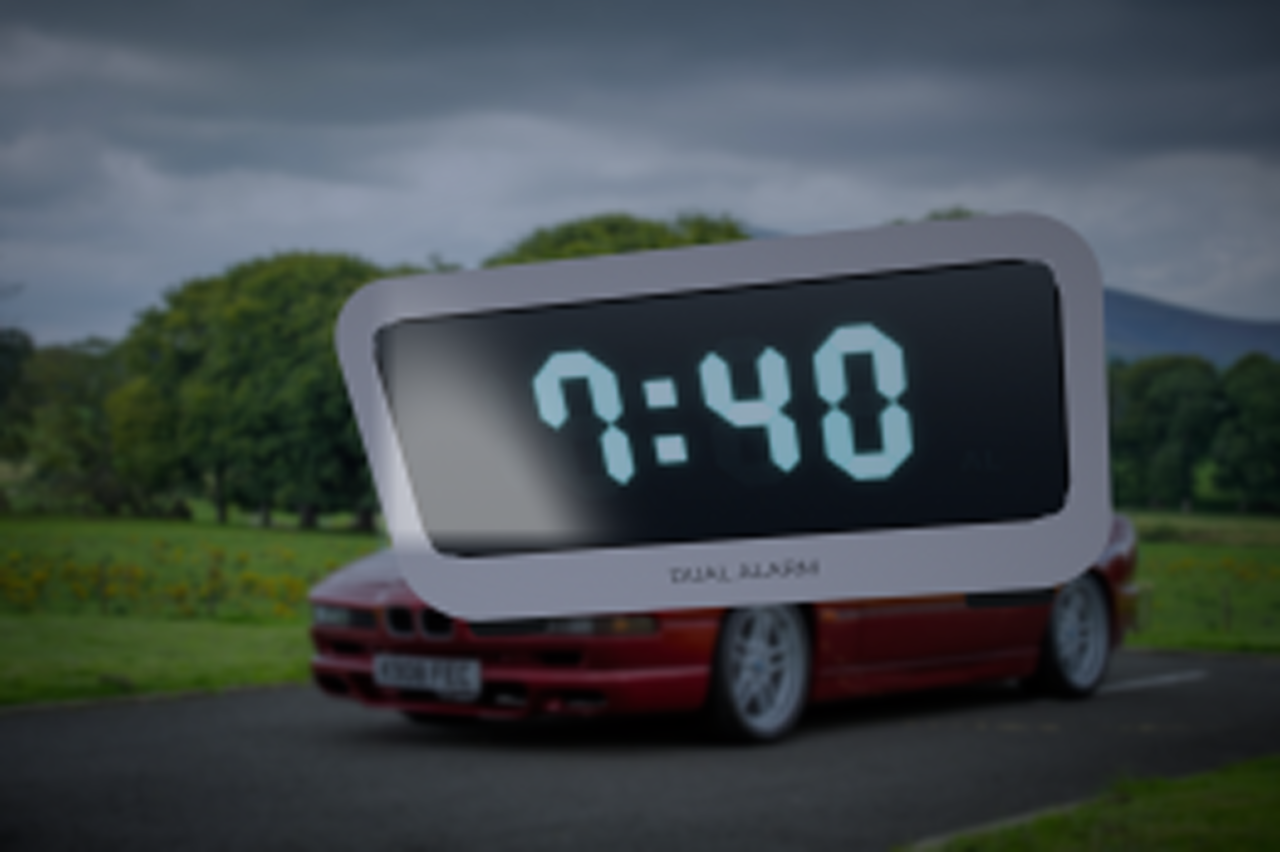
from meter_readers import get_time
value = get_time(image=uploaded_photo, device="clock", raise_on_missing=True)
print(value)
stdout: 7:40
